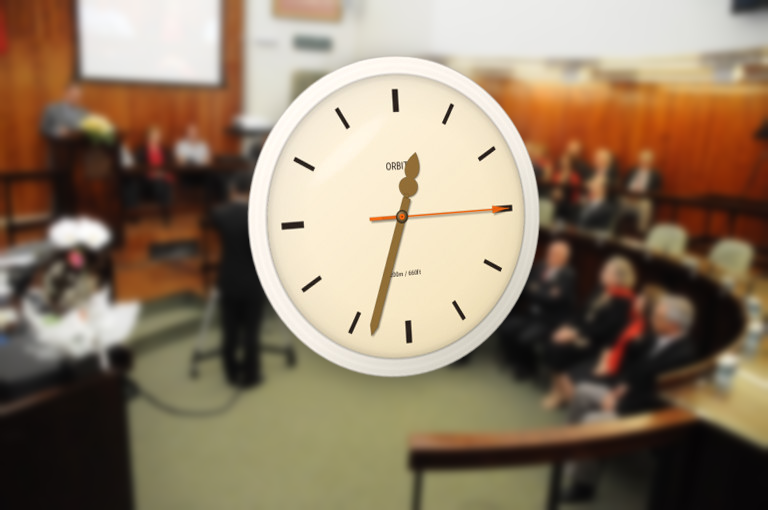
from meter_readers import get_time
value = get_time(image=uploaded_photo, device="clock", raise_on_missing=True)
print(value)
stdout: 12:33:15
